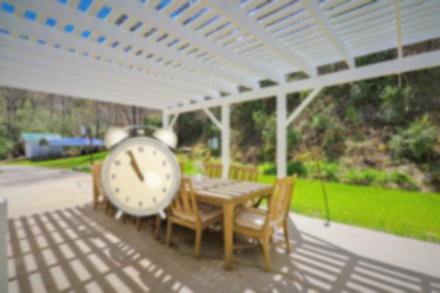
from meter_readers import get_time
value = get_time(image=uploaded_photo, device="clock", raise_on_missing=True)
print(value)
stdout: 10:56
